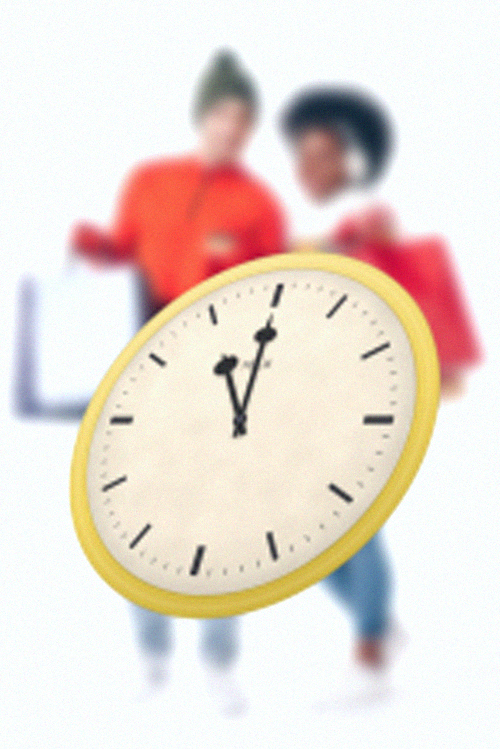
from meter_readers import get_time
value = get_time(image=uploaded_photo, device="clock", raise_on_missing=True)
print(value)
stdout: 11:00
